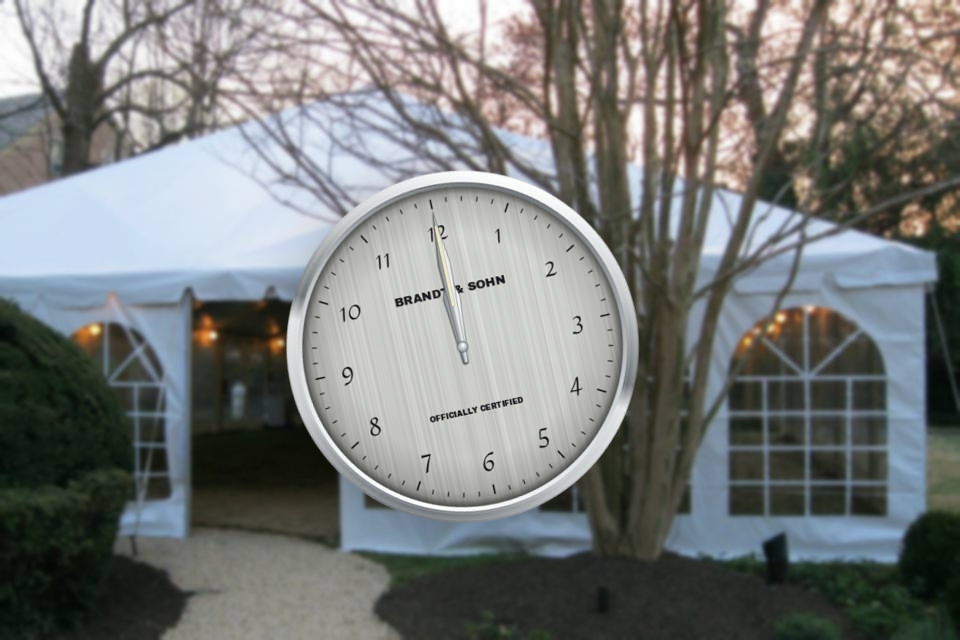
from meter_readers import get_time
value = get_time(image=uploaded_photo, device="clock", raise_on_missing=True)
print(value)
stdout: 12:00
